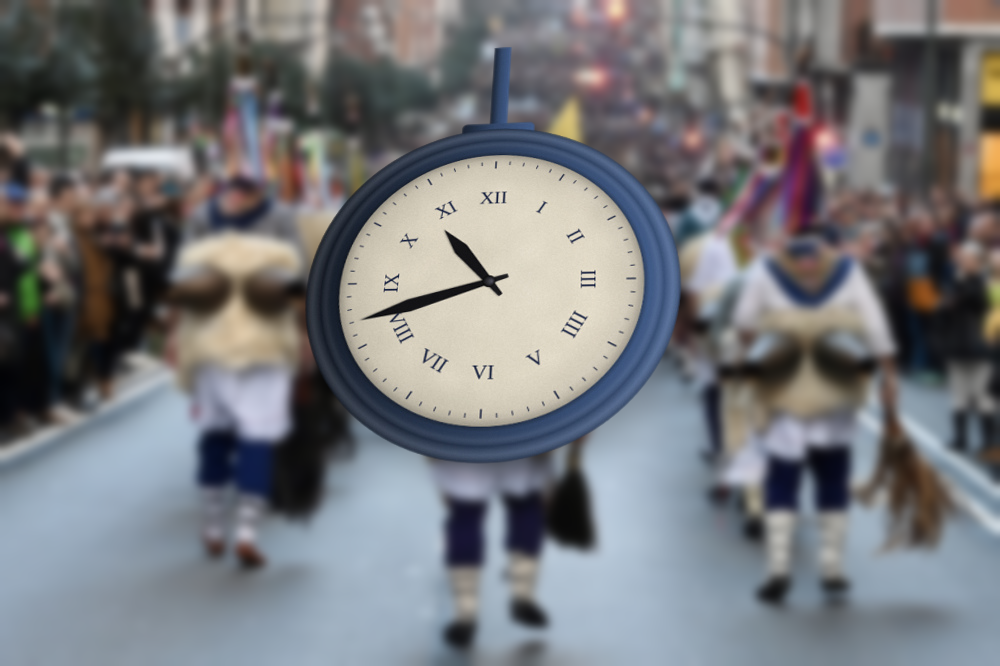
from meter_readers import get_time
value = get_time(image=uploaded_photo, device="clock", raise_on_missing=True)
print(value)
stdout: 10:42
